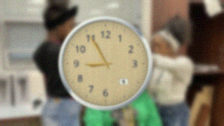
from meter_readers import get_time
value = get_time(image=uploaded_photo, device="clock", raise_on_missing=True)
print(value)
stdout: 8:55
